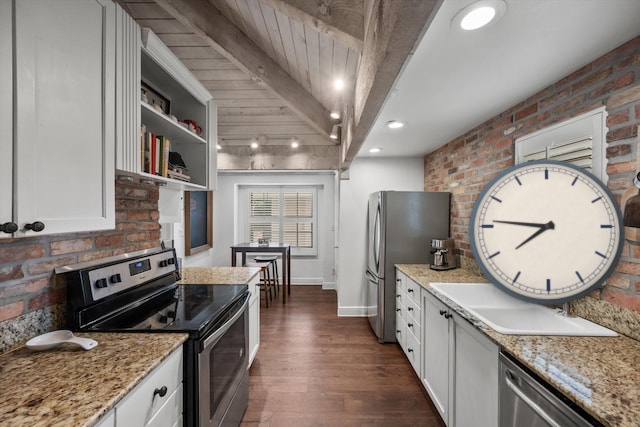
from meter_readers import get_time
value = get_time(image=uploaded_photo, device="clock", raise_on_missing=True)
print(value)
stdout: 7:46
